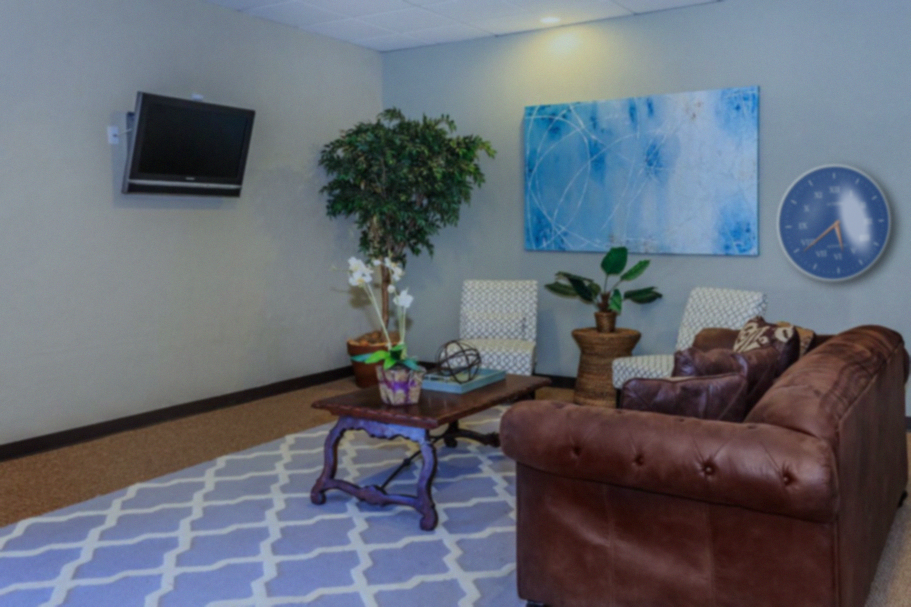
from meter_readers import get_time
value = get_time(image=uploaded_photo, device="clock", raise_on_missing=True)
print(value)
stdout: 5:39
